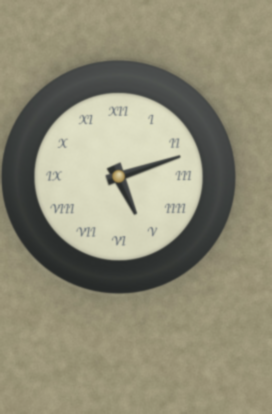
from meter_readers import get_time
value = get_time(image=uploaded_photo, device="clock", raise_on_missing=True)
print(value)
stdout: 5:12
